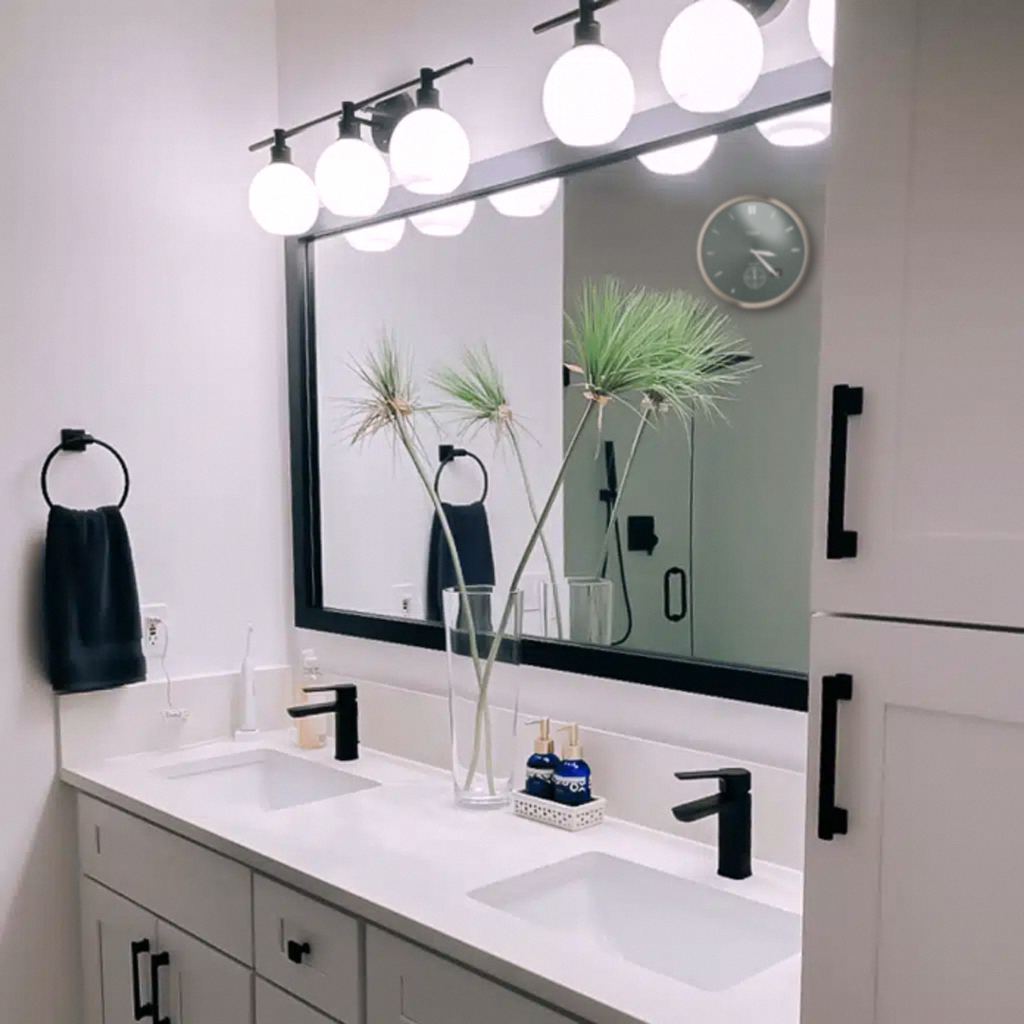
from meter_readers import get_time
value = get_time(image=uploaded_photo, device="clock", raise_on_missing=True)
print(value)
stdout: 3:23
